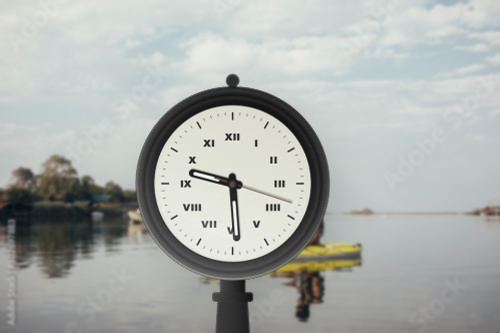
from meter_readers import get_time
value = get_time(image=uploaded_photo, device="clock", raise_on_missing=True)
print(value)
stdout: 9:29:18
